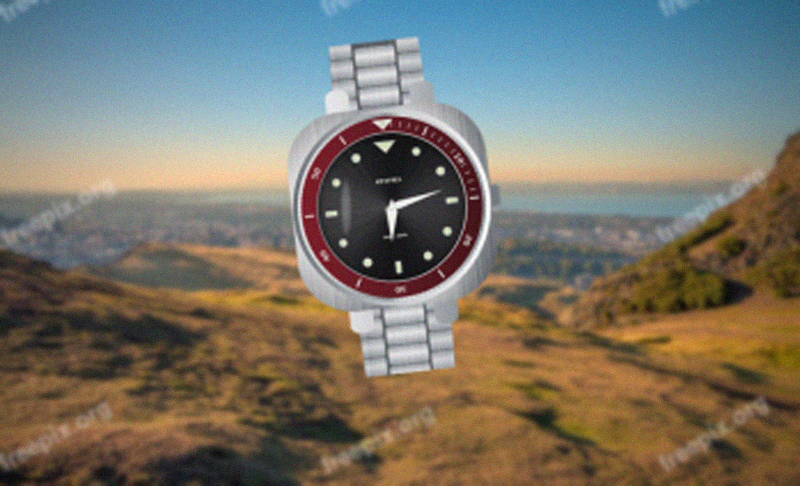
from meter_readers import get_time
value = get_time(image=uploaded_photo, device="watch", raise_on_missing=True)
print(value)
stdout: 6:13
